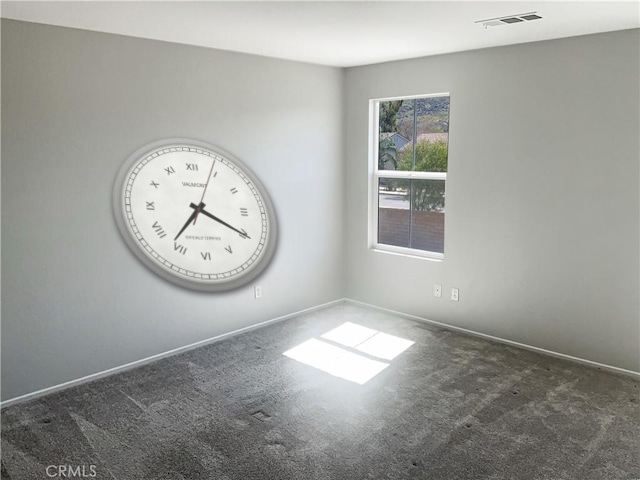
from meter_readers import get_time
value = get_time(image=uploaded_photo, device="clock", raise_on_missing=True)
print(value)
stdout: 7:20:04
